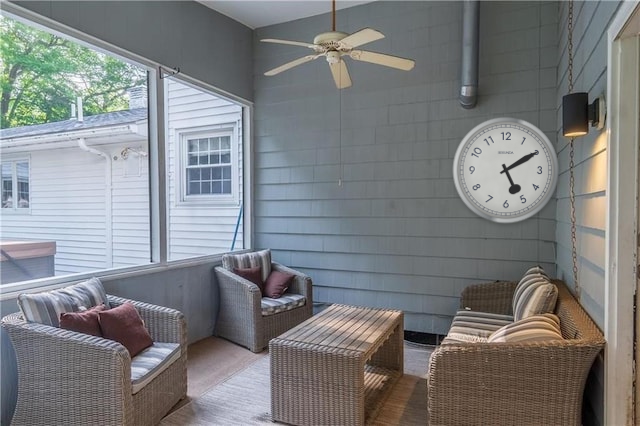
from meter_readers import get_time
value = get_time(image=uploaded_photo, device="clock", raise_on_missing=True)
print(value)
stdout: 5:10
